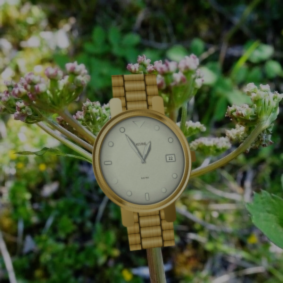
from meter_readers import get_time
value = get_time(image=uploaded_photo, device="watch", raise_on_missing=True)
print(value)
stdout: 12:55
